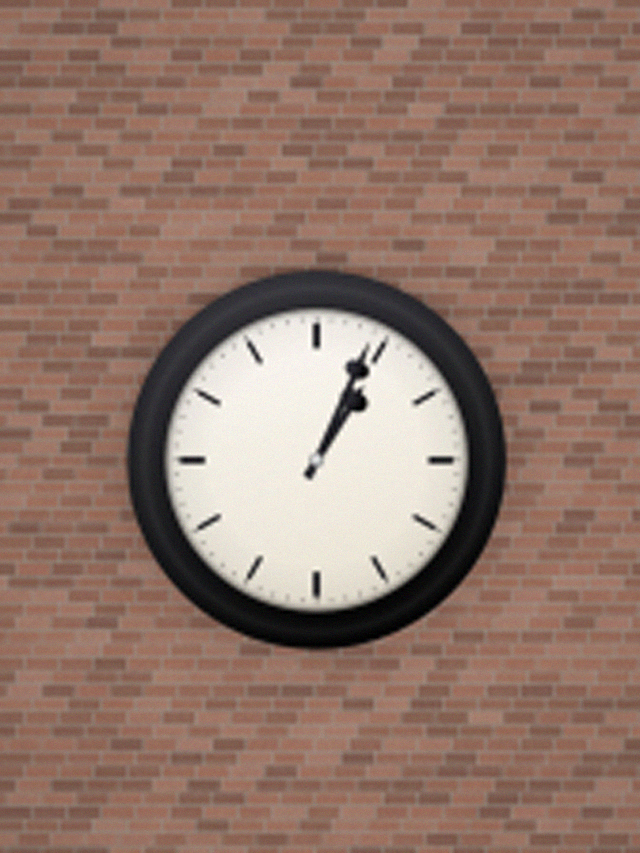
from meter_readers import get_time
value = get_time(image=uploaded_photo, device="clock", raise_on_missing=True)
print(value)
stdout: 1:04
